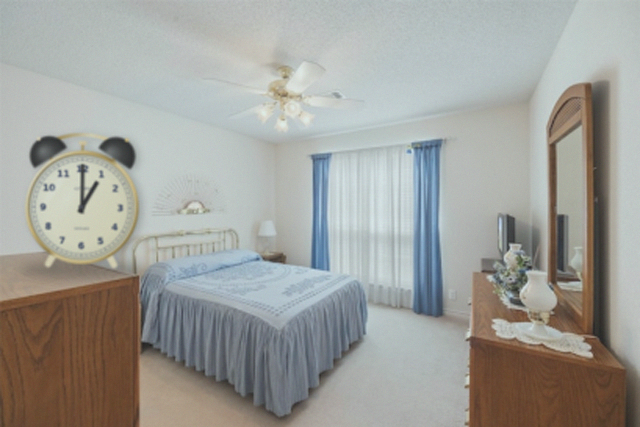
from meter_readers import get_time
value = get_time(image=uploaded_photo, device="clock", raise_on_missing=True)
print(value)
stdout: 1:00
